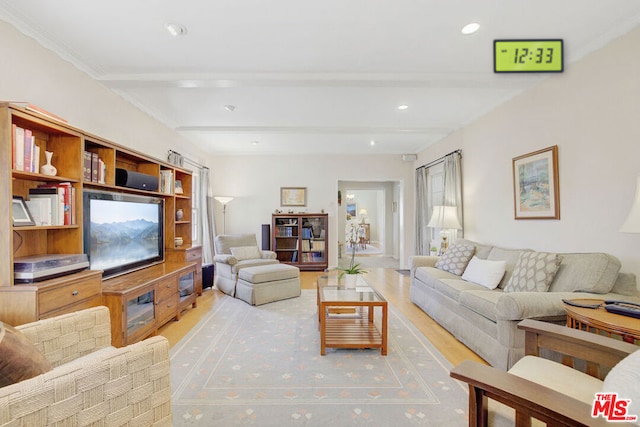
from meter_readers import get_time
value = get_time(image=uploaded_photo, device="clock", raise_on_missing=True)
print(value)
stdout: 12:33
